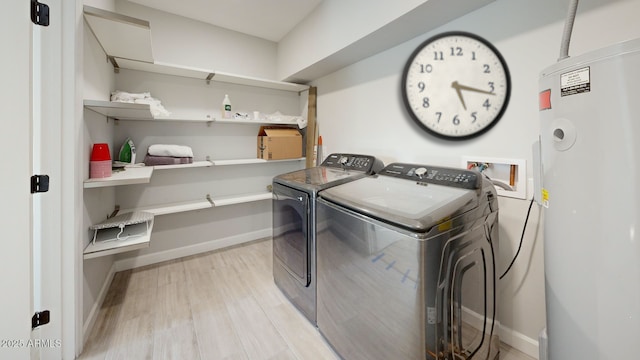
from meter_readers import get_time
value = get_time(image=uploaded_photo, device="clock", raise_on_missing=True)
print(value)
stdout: 5:17
